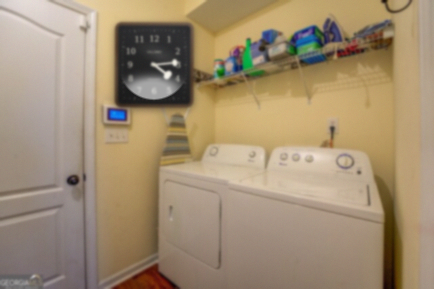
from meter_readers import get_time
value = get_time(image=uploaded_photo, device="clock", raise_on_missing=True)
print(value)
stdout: 4:14
